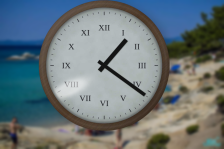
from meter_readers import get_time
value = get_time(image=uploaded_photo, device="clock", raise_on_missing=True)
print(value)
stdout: 1:21
